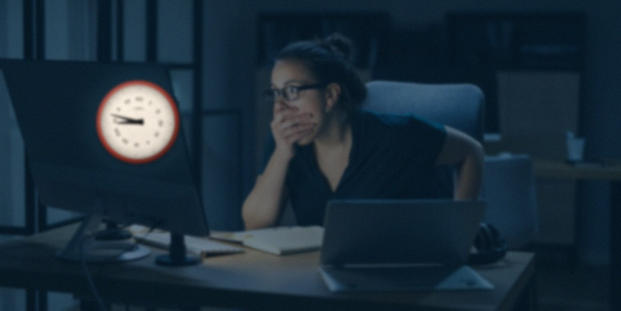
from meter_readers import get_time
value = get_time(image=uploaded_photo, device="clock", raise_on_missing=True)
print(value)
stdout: 8:47
